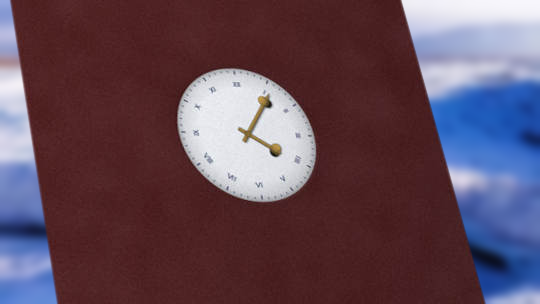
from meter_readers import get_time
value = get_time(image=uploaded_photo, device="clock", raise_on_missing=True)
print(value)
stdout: 4:06
